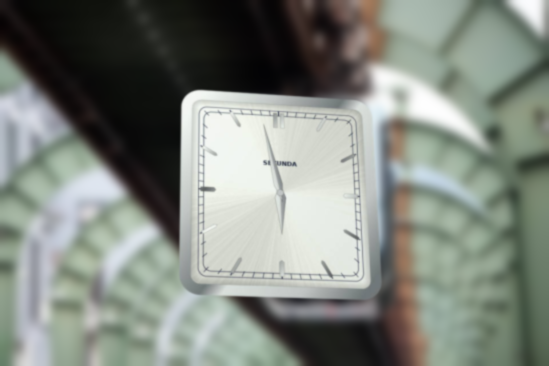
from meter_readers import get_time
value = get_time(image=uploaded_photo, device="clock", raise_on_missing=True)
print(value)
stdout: 5:58
